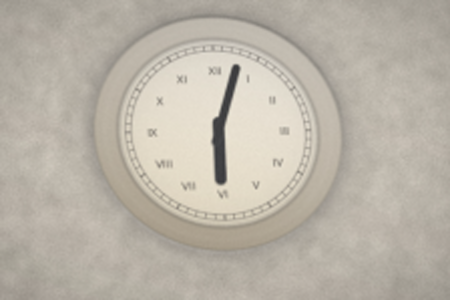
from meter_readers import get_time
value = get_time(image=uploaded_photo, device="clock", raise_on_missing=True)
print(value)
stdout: 6:03
